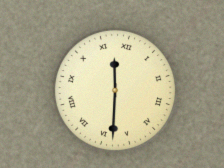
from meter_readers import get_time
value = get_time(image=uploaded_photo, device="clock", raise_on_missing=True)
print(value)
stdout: 11:28
